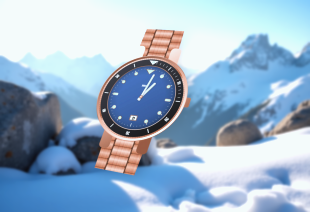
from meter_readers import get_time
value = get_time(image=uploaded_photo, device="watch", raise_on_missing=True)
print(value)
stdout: 1:02
